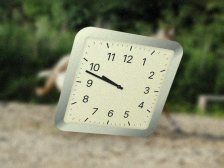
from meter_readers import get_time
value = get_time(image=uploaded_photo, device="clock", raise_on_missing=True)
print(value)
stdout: 9:48
